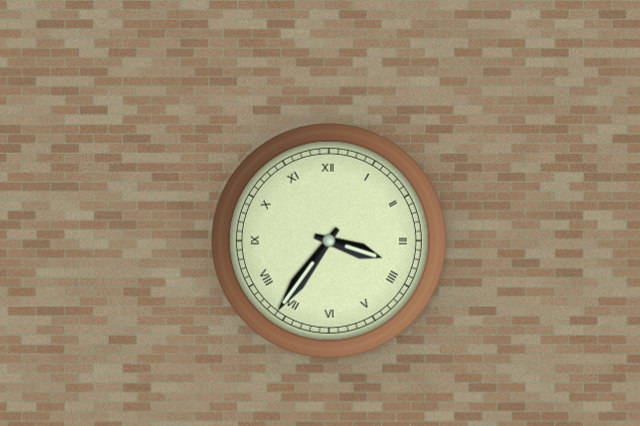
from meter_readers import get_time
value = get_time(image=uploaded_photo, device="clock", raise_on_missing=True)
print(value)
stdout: 3:36
